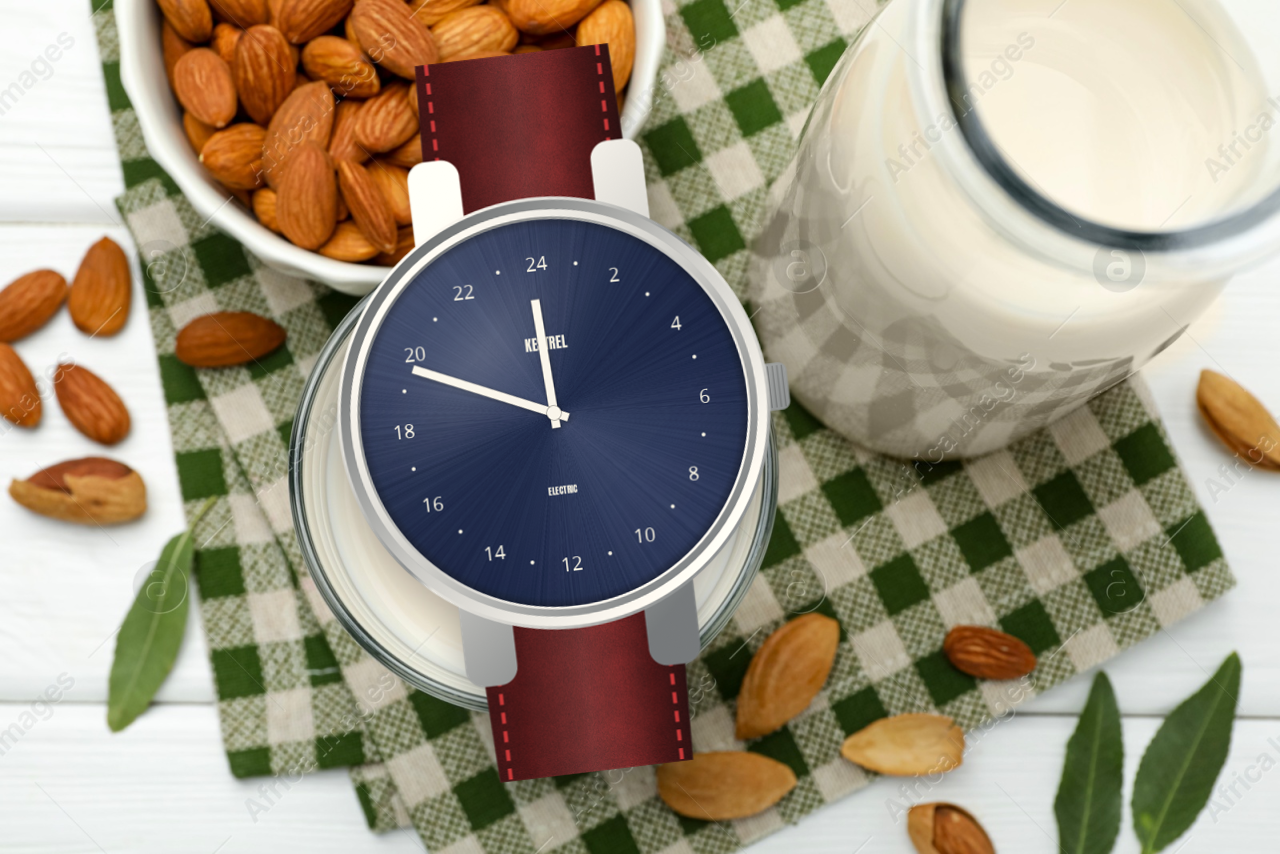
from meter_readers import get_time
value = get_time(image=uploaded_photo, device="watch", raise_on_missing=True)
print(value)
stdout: 23:49
